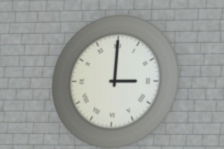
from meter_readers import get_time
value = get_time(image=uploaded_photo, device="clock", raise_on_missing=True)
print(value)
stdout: 3:00
